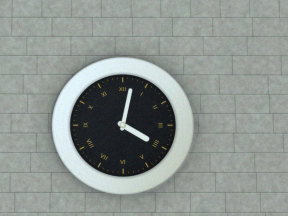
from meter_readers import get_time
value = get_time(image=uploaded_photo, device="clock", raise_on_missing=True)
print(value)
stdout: 4:02
